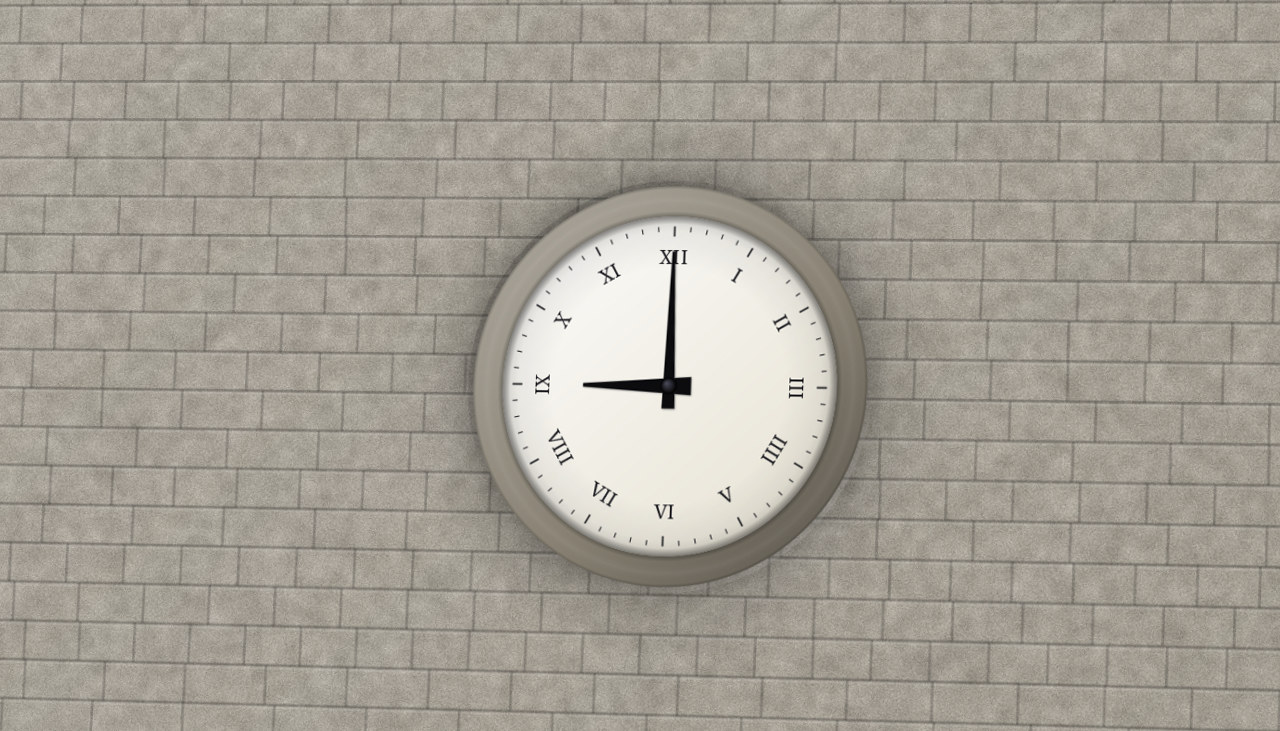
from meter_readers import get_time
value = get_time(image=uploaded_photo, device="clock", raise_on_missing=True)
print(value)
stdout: 9:00
